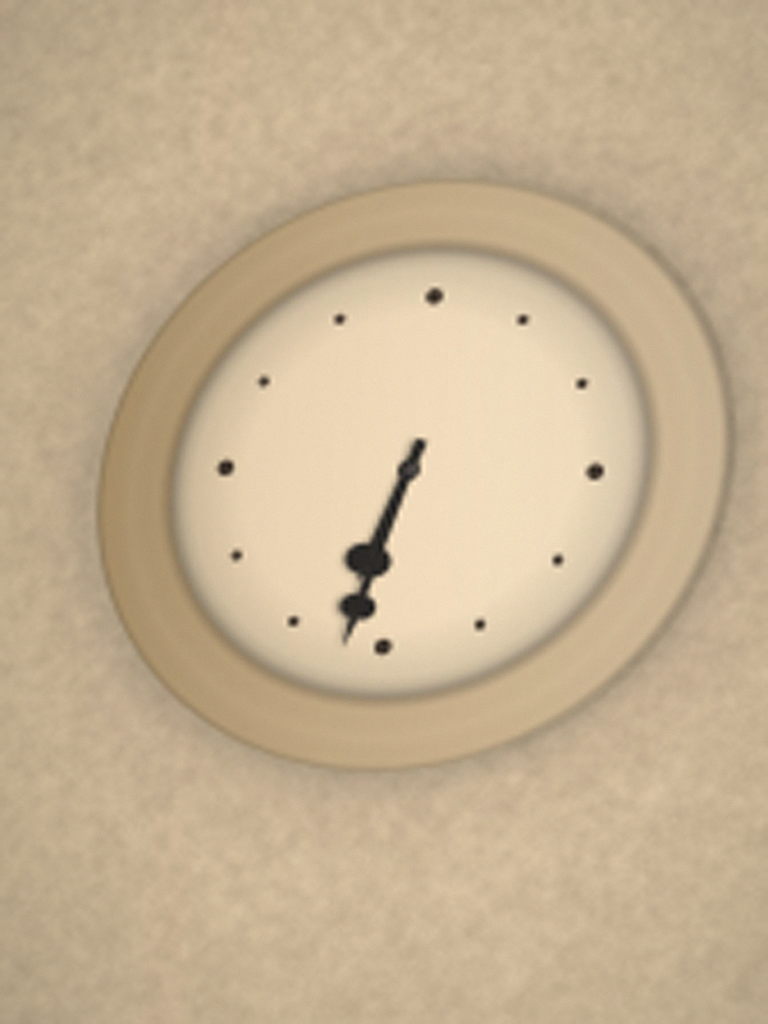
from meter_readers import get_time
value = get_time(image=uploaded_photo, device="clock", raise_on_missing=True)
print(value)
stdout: 6:32
